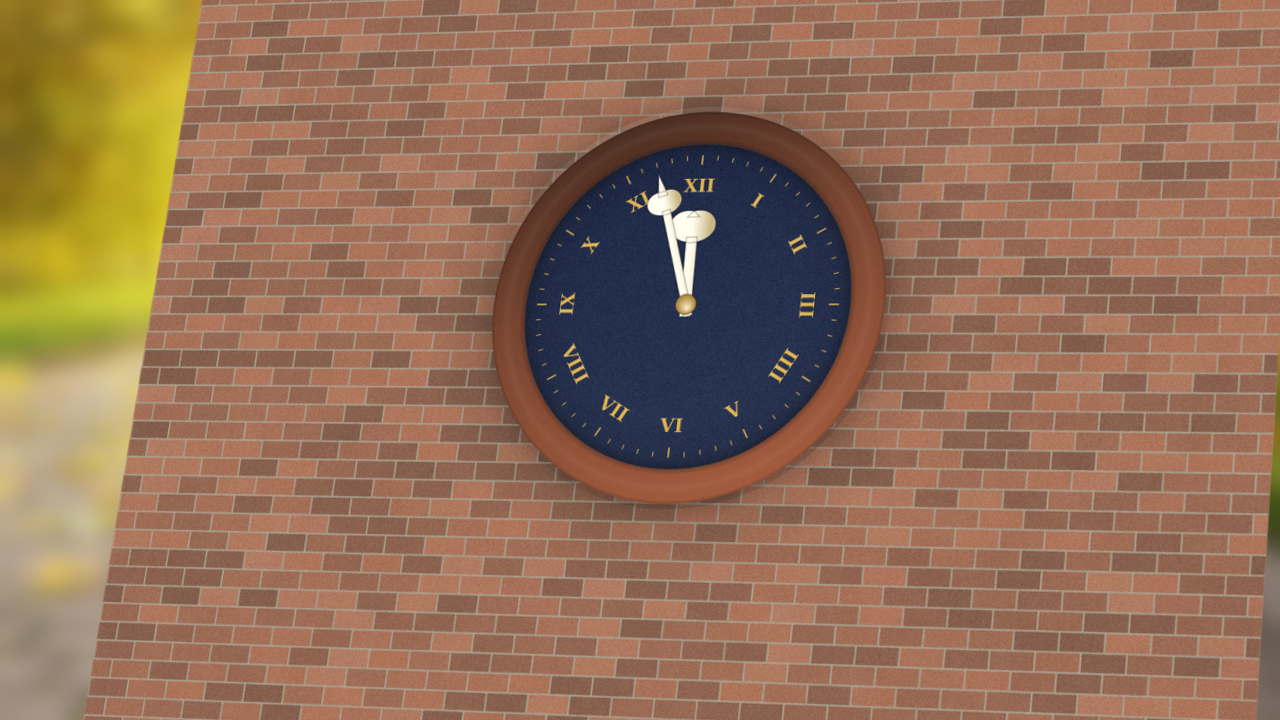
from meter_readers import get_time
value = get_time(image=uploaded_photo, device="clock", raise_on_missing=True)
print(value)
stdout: 11:57
